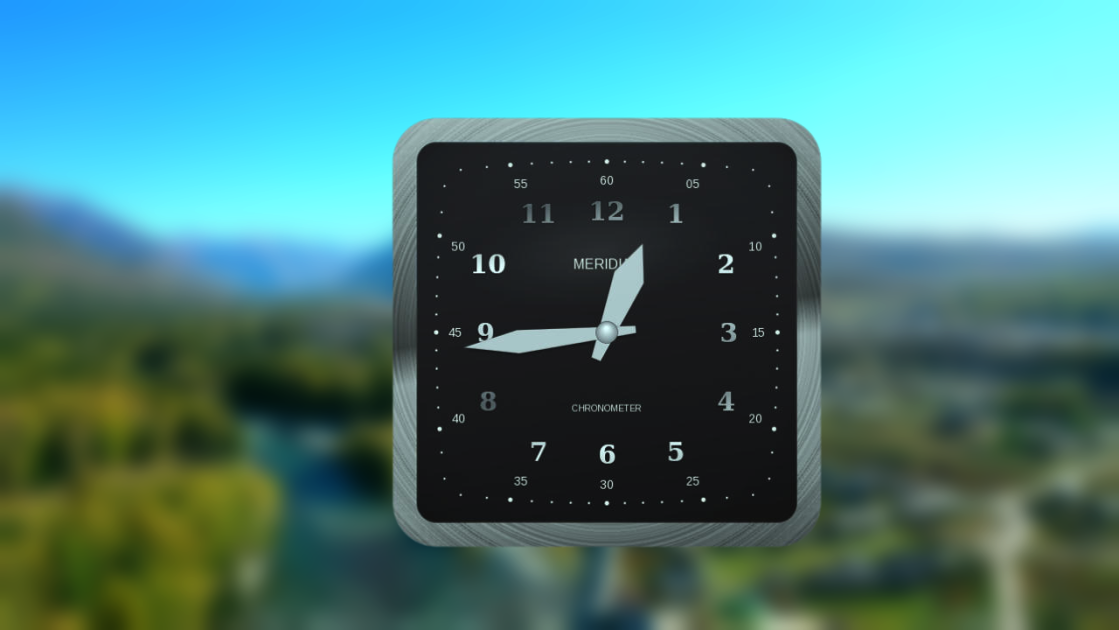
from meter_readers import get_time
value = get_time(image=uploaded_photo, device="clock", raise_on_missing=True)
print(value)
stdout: 12:44
